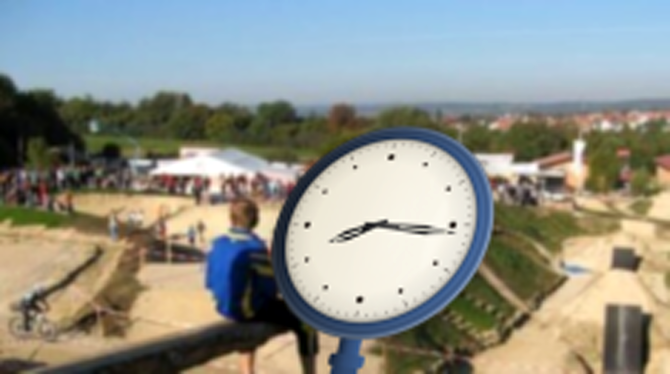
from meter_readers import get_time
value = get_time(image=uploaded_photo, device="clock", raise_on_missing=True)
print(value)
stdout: 8:16
